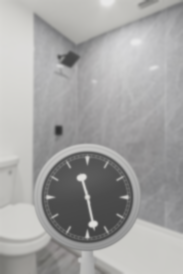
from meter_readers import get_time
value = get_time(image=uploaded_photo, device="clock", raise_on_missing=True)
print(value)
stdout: 11:28
